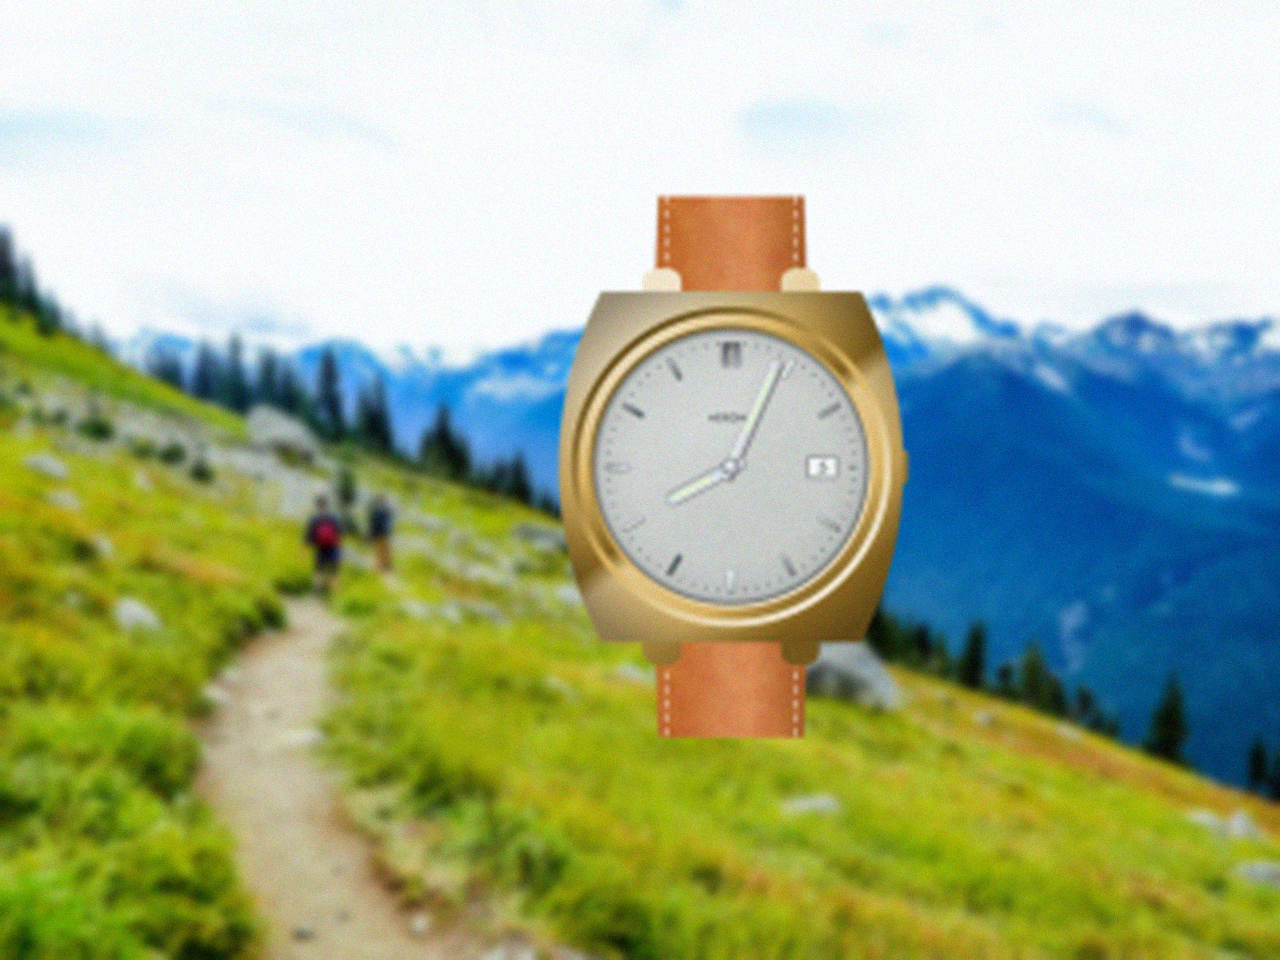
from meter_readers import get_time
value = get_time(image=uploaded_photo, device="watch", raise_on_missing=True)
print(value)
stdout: 8:04
